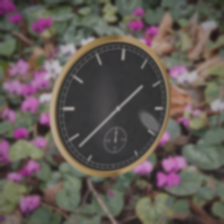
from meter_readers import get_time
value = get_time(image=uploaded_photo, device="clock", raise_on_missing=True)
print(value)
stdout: 1:38
